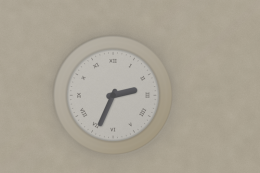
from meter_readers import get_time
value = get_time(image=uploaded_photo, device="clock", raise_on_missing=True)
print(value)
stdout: 2:34
